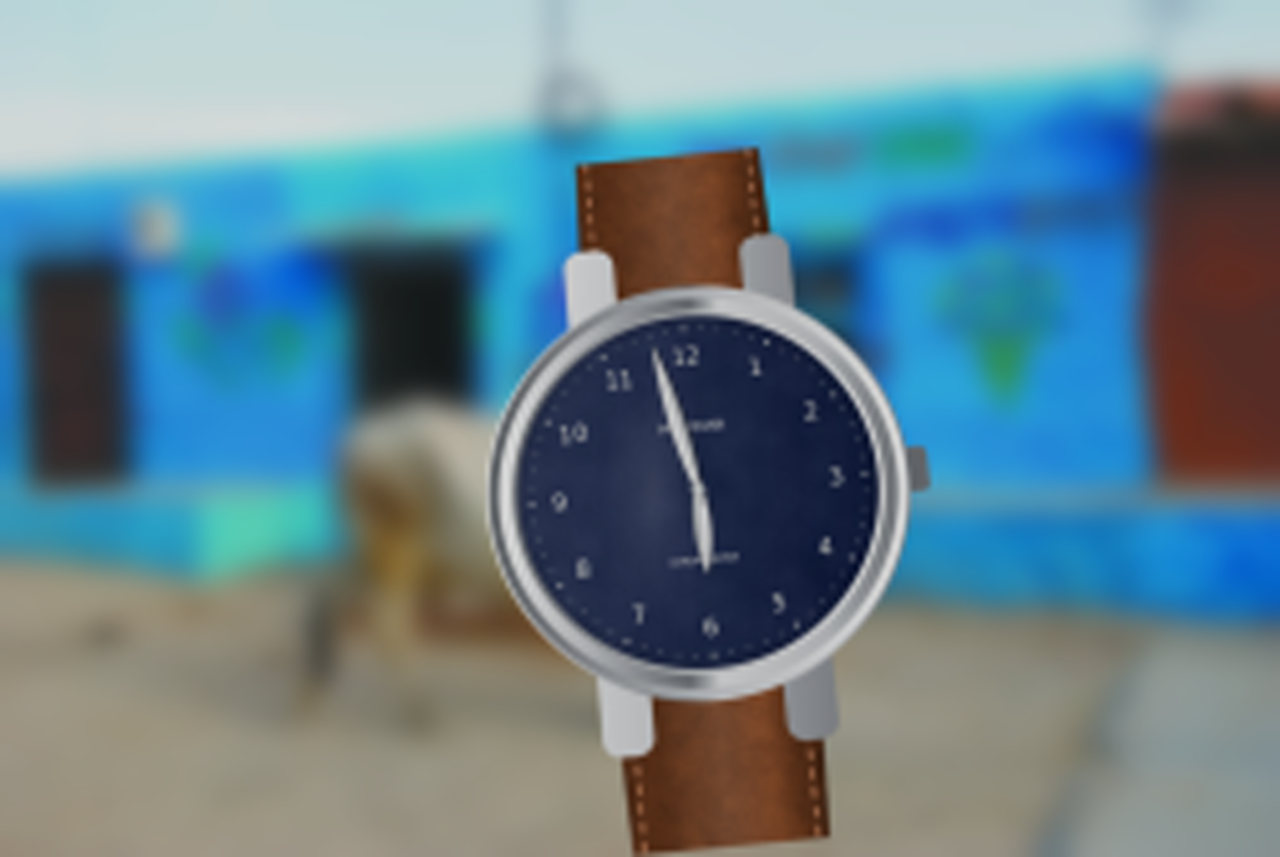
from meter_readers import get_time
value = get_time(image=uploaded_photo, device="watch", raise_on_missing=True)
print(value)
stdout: 5:58
